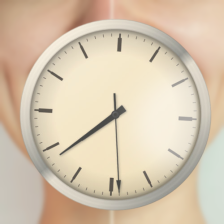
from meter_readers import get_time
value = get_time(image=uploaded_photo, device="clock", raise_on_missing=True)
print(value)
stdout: 7:38:29
